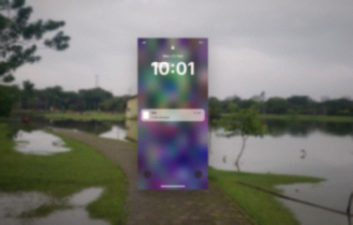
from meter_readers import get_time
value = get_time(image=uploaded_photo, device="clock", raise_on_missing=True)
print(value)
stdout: 10:01
